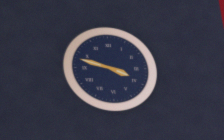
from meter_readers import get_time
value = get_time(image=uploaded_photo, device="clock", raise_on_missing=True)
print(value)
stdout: 3:48
